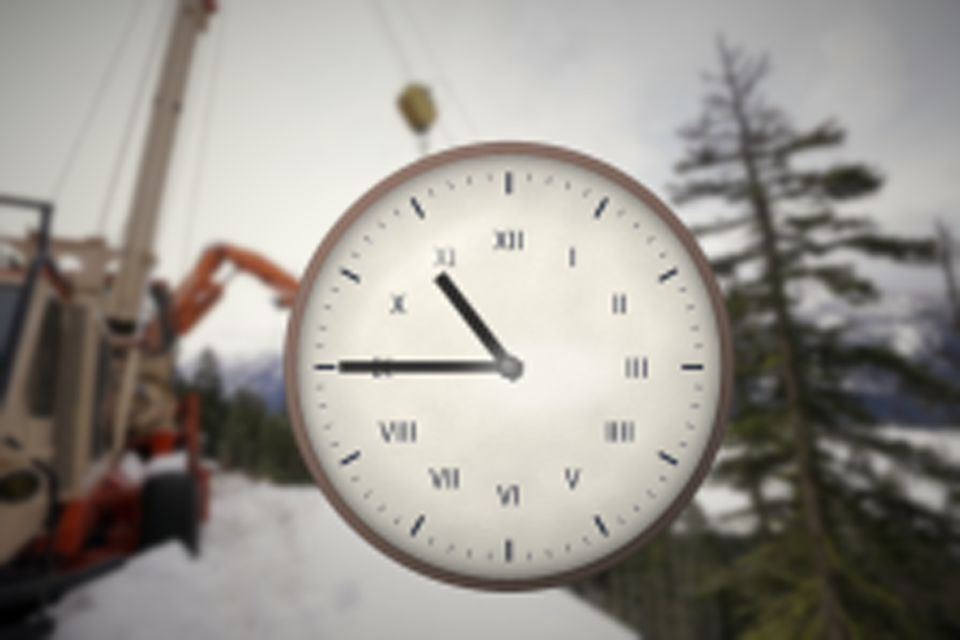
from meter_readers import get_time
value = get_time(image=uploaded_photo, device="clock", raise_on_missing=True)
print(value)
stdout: 10:45
